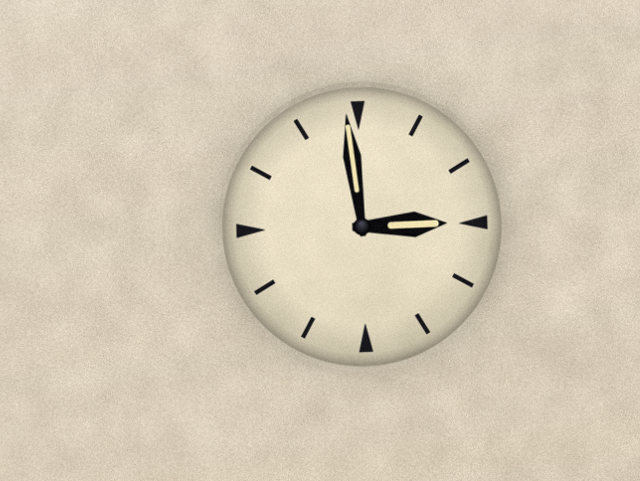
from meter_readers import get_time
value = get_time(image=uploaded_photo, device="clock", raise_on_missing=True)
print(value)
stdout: 2:59
